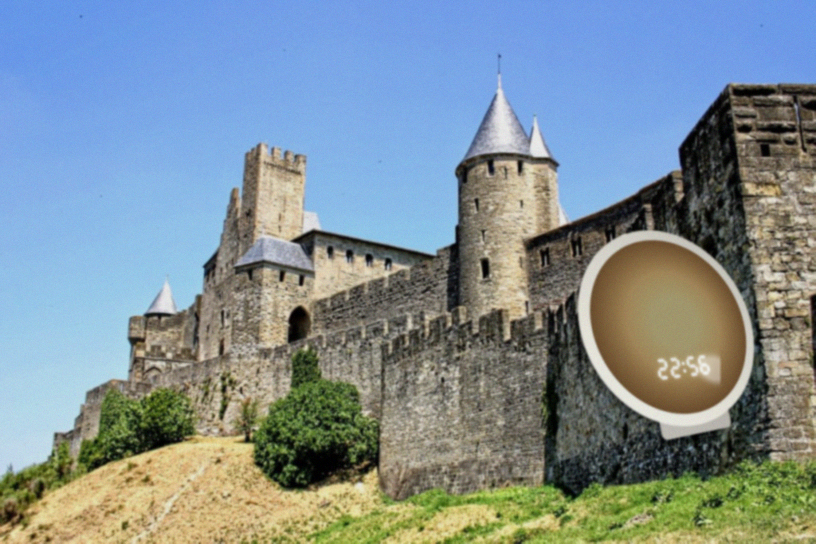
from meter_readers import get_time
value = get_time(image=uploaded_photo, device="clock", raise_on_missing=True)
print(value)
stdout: 22:56
